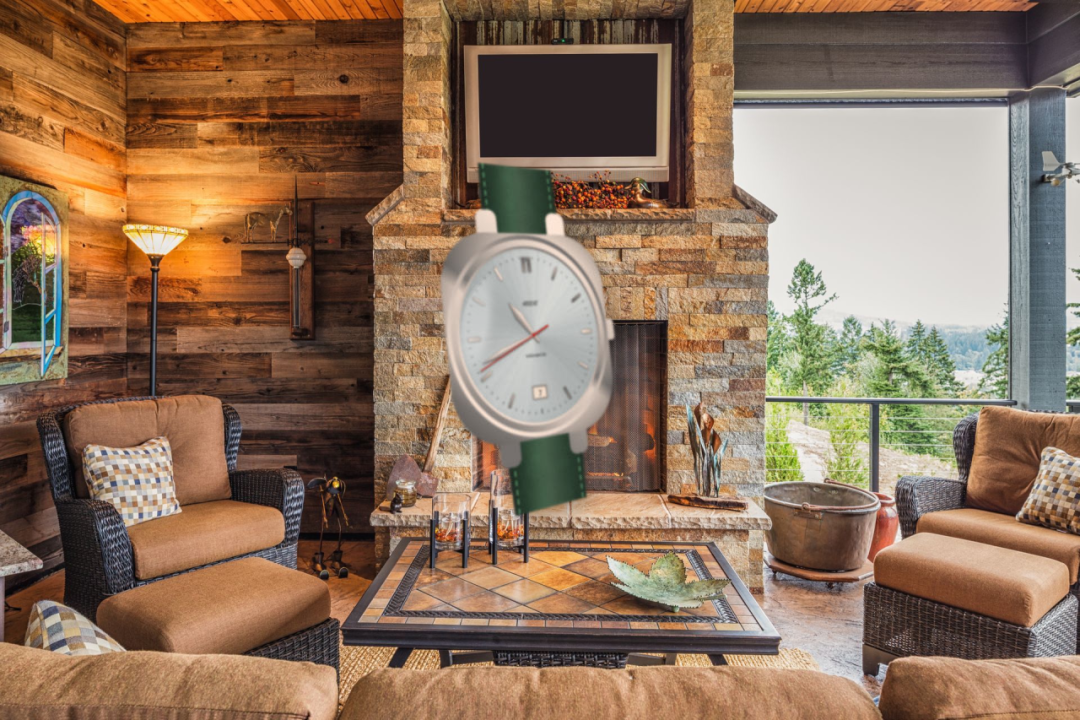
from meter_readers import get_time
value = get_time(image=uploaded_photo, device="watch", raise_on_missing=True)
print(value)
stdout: 10:41:41
